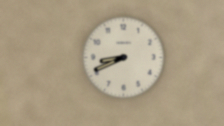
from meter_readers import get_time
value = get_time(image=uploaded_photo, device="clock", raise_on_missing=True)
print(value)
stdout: 8:41
